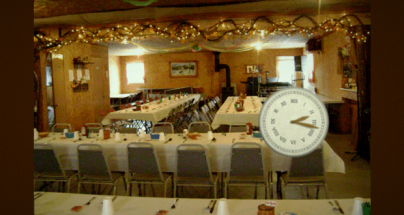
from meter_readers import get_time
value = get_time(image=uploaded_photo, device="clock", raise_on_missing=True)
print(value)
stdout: 2:17
